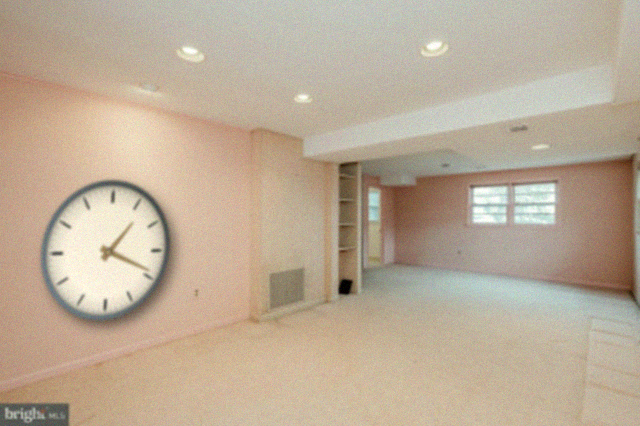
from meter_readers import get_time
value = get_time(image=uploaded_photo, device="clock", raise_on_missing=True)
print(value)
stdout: 1:19
